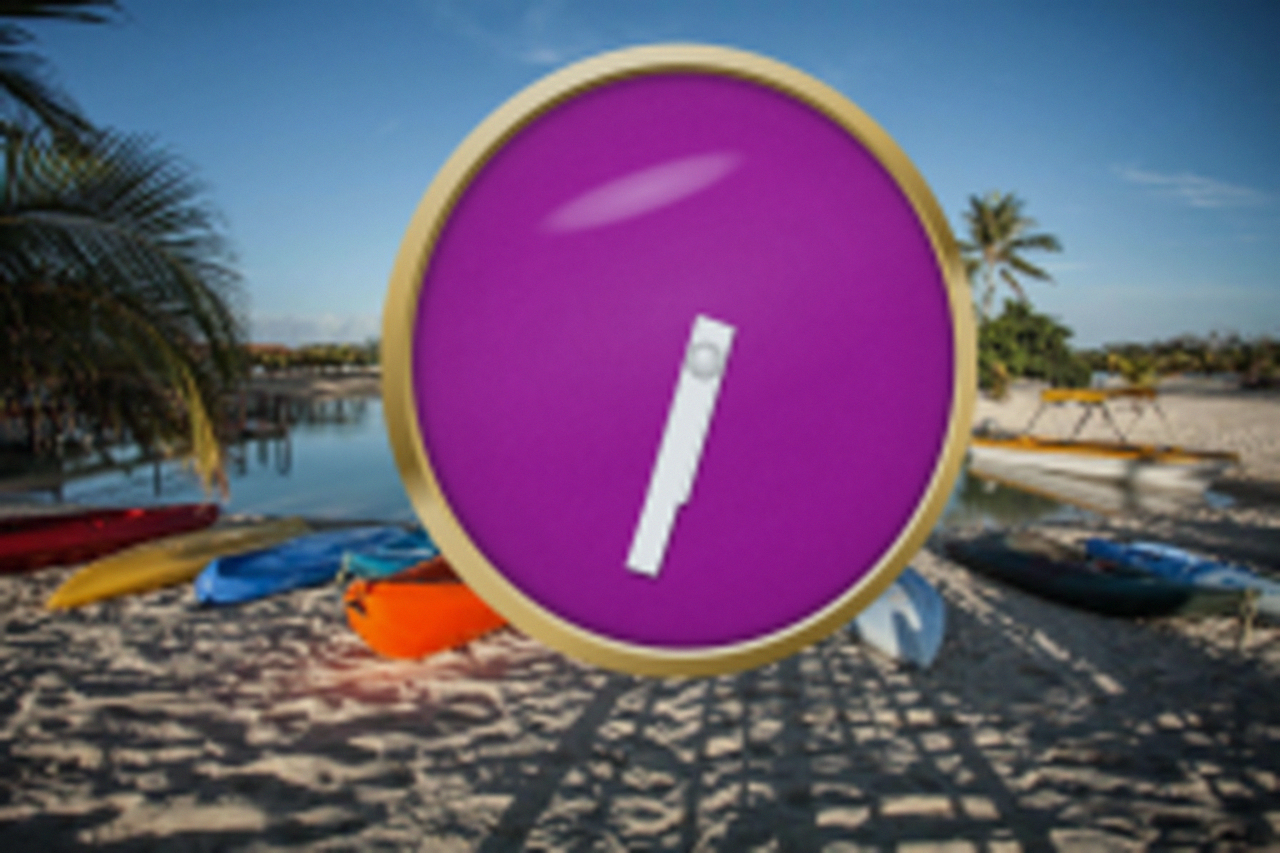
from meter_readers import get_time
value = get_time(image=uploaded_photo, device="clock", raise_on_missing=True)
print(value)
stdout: 6:33
